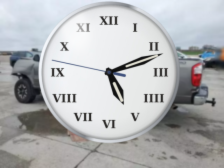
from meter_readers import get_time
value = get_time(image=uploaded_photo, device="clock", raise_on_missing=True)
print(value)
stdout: 5:11:47
